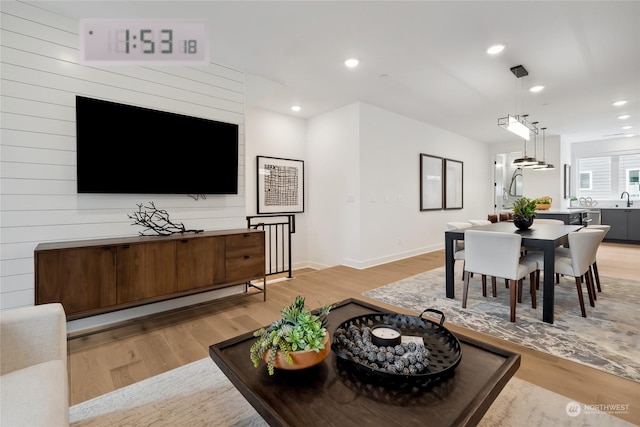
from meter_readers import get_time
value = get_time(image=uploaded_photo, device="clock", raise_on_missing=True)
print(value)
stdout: 1:53:18
